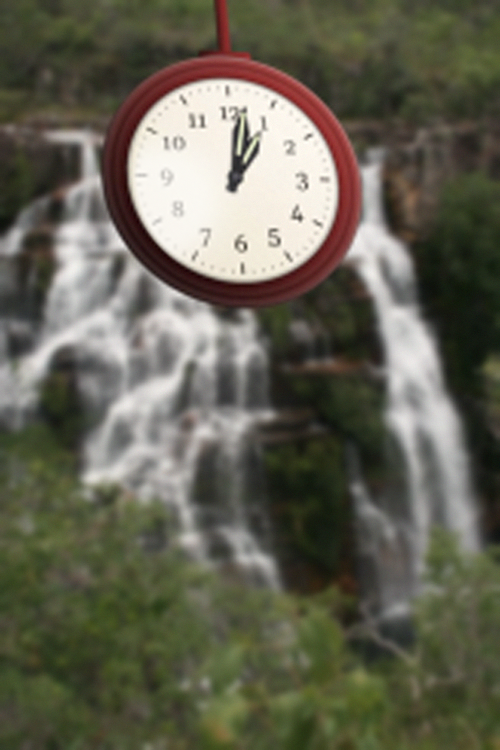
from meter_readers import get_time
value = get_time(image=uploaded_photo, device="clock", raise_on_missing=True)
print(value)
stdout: 1:02
